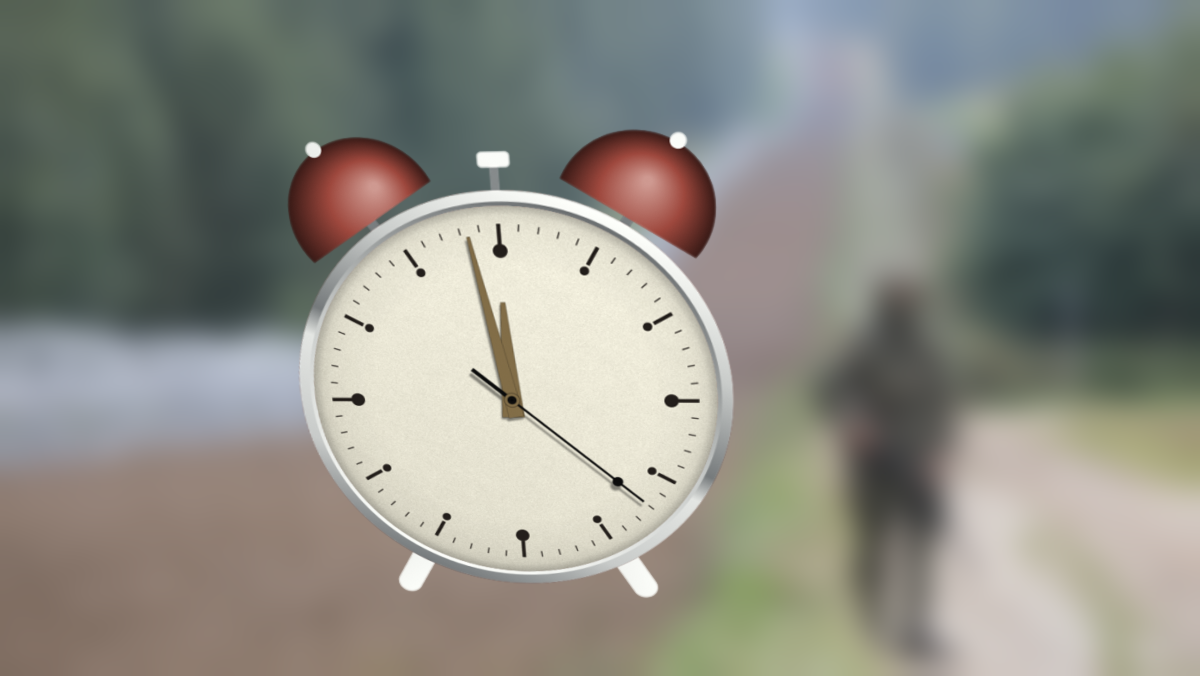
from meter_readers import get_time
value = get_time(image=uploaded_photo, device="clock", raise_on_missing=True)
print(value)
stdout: 11:58:22
